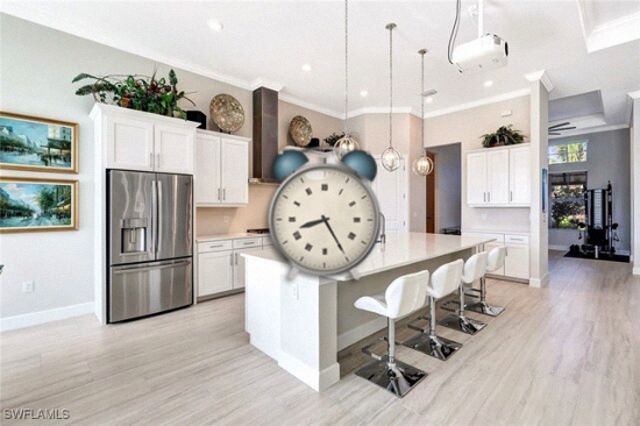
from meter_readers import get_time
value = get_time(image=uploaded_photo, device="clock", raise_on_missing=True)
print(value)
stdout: 8:25
